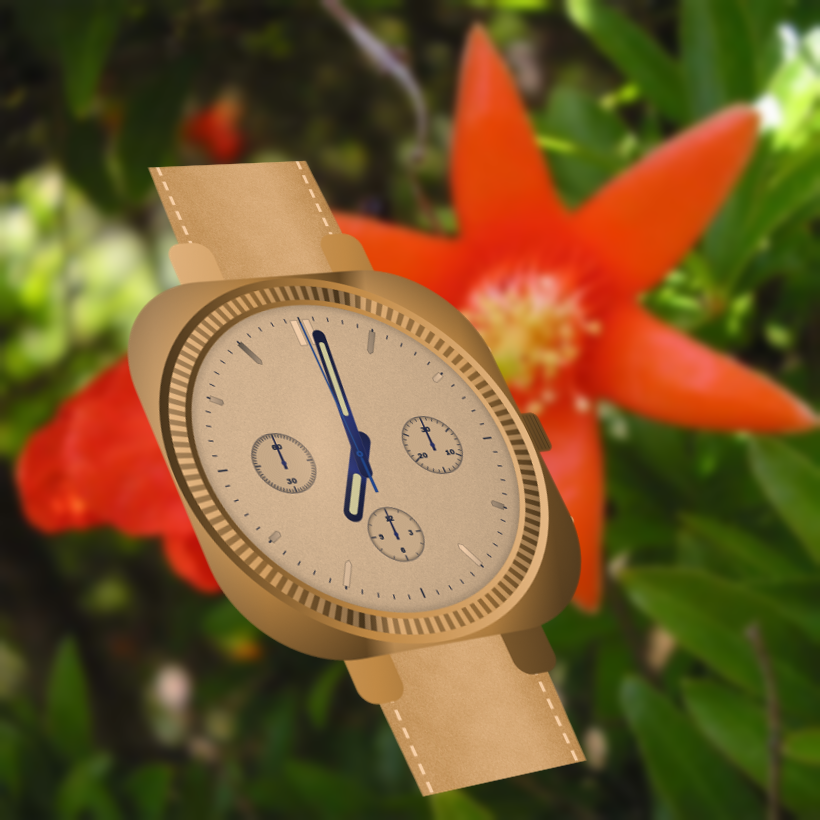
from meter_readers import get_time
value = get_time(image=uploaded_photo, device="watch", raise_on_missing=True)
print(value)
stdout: 7:01
